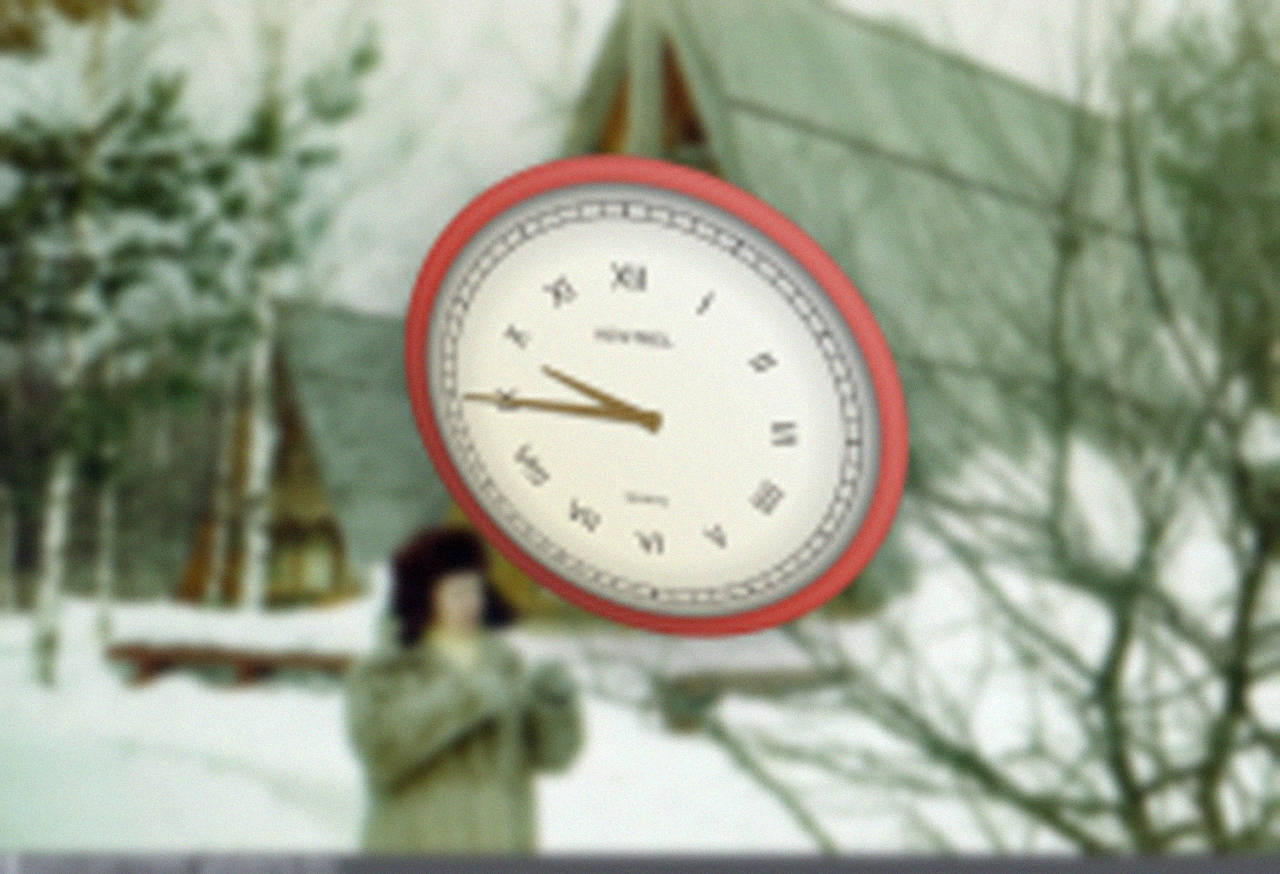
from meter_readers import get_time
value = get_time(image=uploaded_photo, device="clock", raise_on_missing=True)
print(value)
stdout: 9:45
